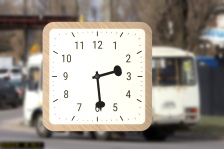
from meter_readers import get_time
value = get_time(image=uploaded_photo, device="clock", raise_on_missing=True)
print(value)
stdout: 2:29
